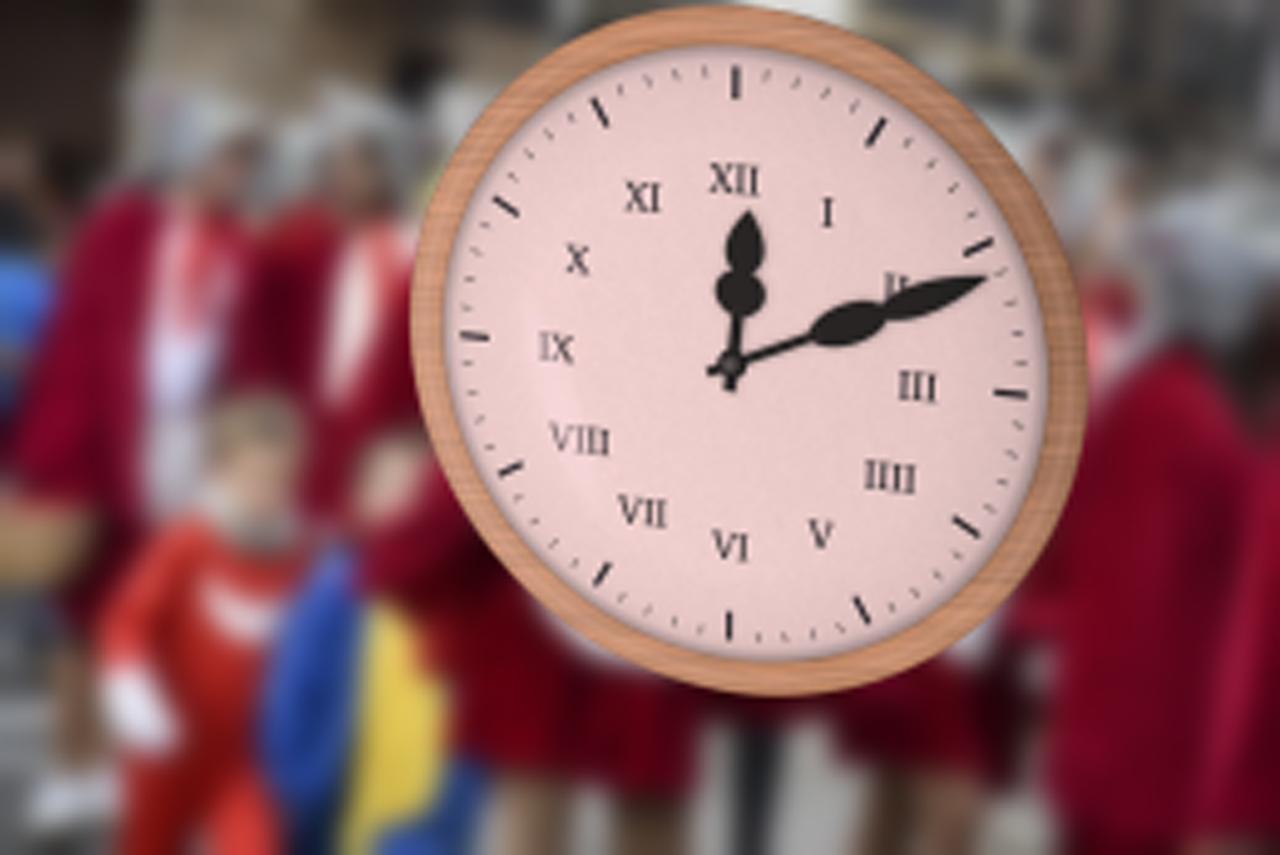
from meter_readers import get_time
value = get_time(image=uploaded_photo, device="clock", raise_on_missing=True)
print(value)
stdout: 12:11
